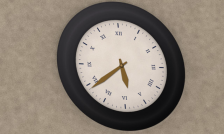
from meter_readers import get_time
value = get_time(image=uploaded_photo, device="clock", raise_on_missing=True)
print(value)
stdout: 5:39
